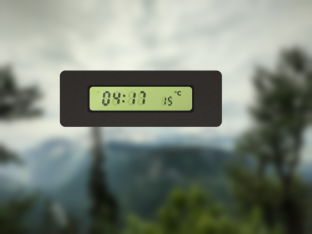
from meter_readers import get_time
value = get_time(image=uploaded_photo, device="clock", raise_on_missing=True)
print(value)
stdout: 4:17
